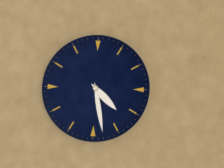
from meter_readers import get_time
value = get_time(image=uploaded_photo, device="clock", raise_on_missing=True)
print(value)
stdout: 4:28
